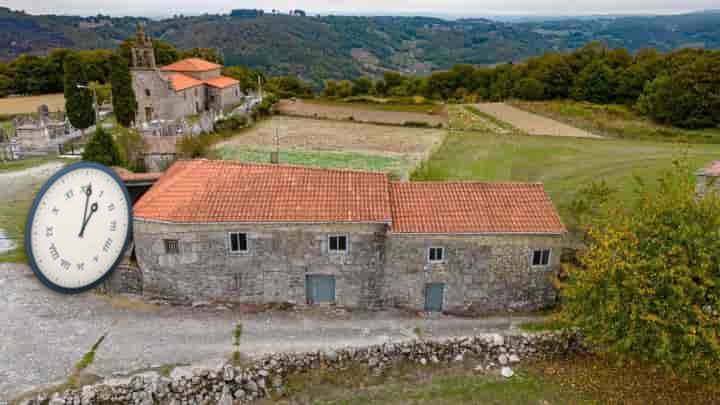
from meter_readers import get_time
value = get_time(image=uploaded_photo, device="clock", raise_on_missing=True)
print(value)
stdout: 1:01
